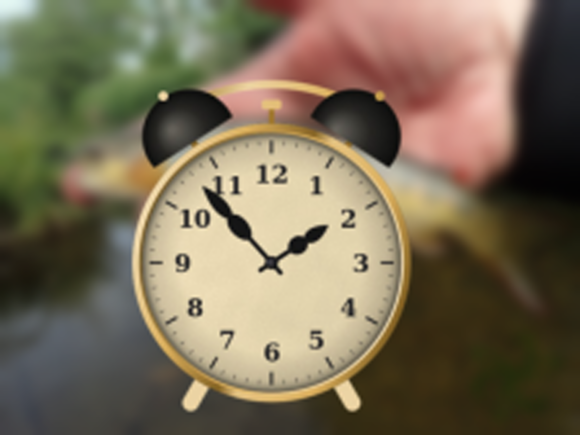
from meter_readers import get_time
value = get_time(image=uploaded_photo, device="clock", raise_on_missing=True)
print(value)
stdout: 1:53
